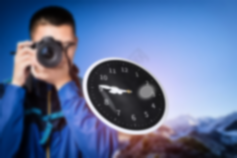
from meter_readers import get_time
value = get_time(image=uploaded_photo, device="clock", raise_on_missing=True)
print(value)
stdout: 8:46
